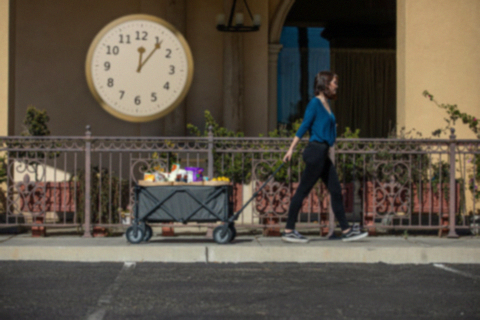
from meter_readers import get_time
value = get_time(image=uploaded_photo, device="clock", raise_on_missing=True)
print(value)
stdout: 12:06
